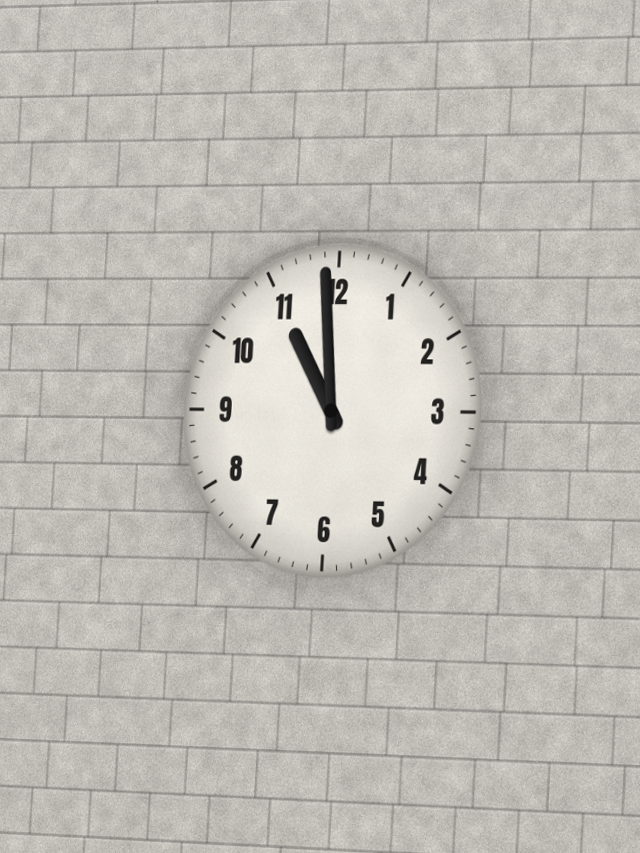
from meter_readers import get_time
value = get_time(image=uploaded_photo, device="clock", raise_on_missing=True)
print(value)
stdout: 10:59
